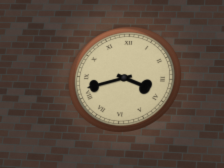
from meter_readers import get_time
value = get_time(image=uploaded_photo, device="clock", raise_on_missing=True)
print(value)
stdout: 3:42
